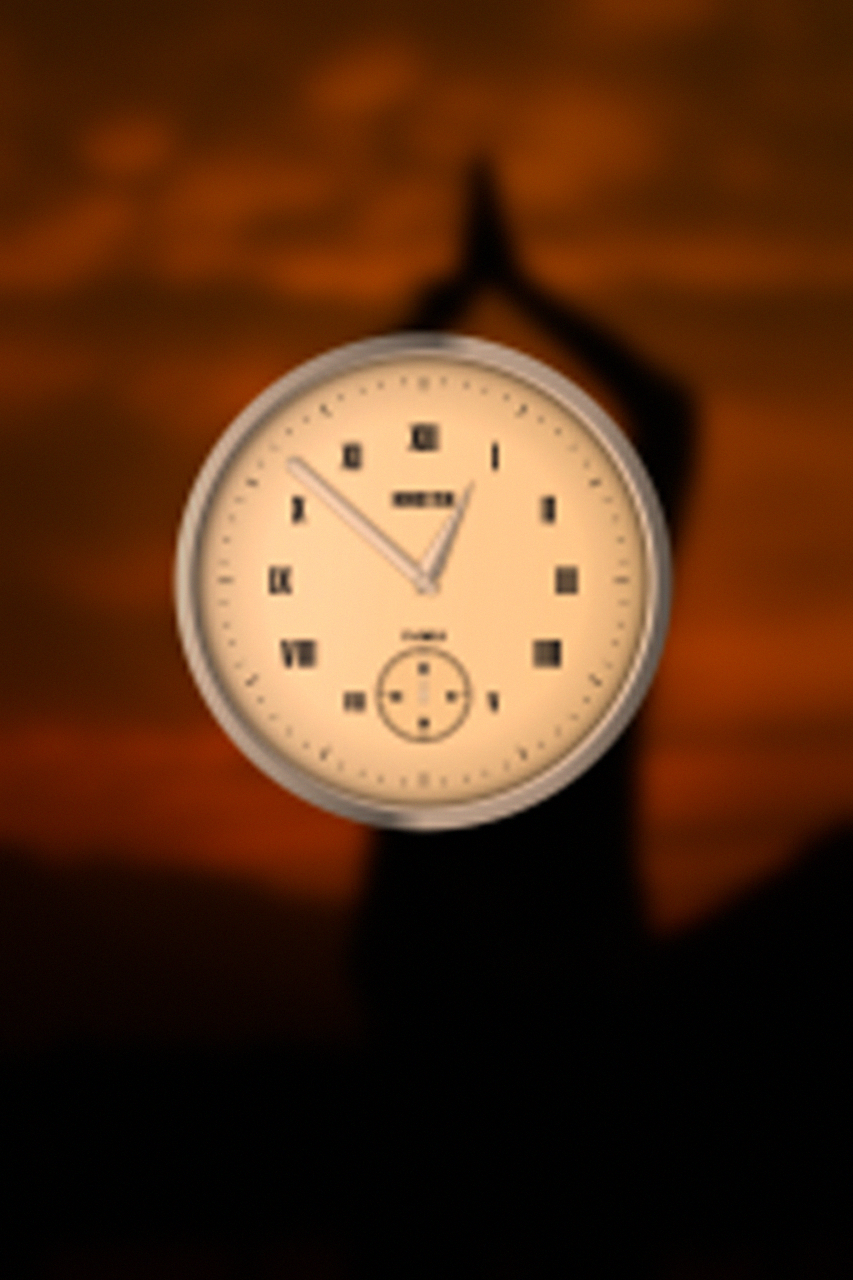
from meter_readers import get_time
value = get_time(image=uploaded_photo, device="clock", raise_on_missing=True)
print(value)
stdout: 12:52
